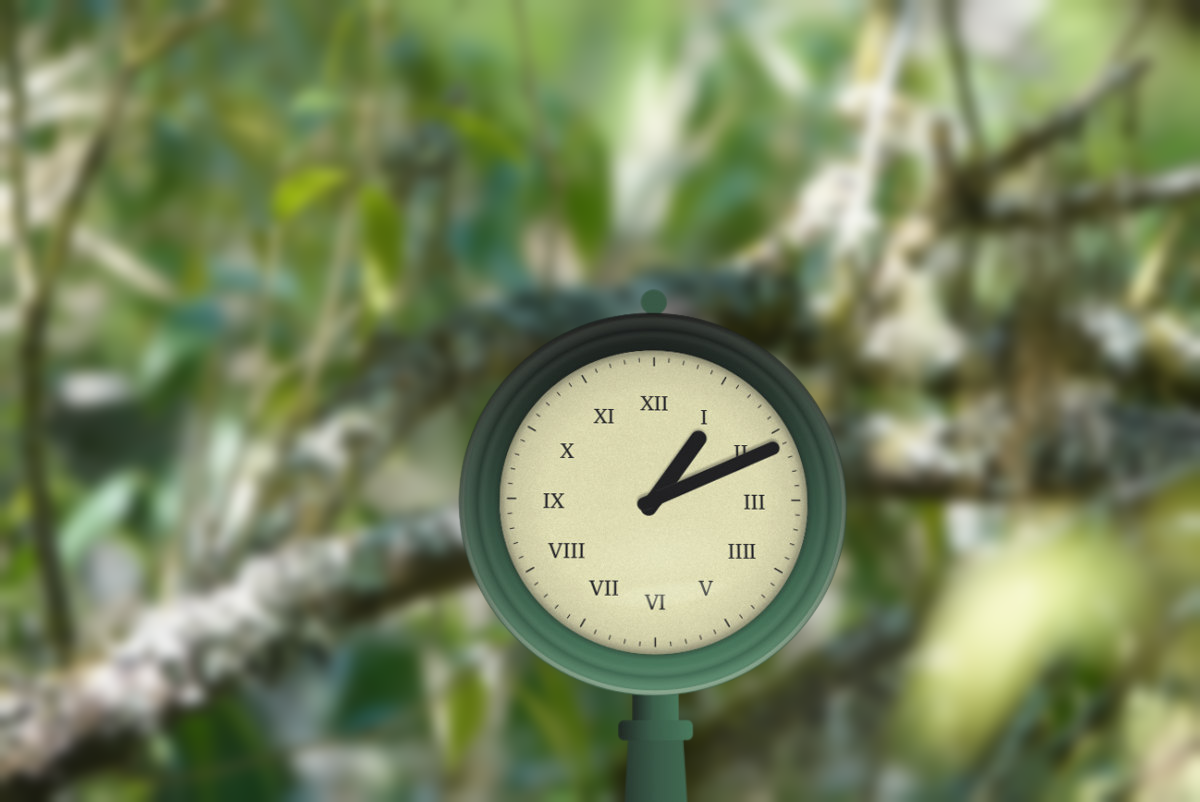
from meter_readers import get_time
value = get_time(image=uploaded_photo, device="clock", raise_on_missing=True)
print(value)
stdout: 1:11
